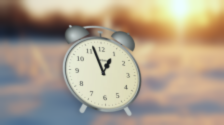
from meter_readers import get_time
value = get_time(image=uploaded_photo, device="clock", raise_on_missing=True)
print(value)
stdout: 12:57
